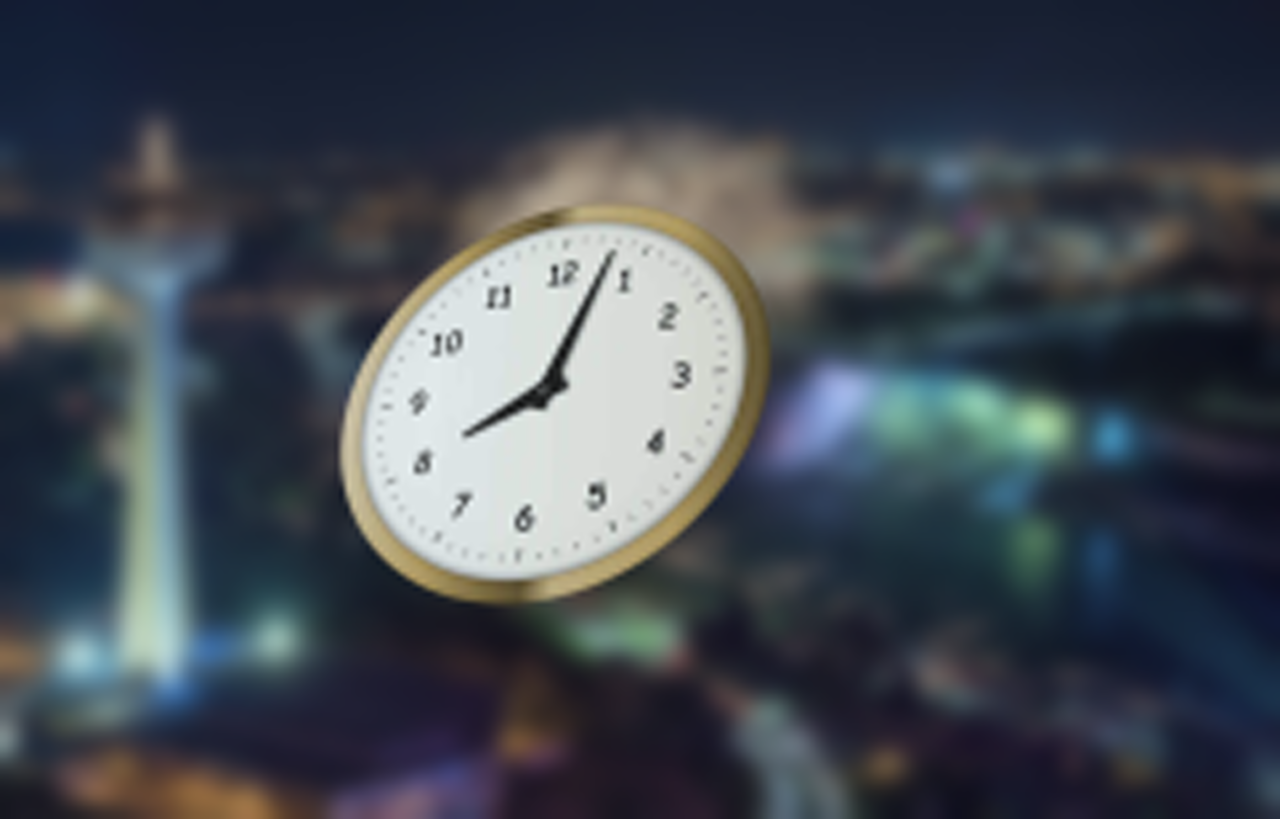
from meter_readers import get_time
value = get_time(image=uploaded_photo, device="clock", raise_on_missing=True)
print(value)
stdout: 8:03
